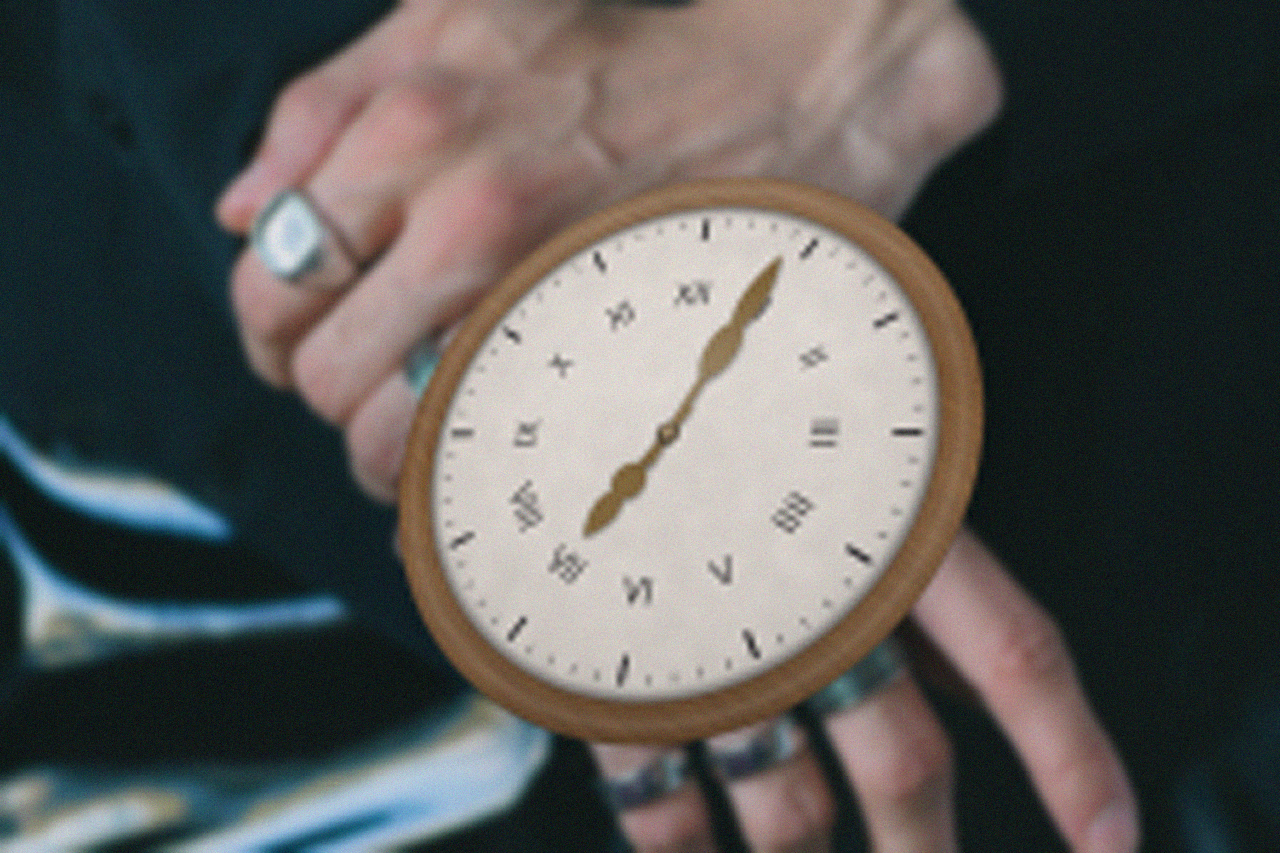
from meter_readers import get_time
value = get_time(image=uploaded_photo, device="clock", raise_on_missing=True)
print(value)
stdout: 7:04
